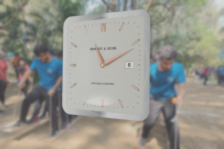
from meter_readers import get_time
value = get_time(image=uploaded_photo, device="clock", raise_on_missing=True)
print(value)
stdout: 11:11
